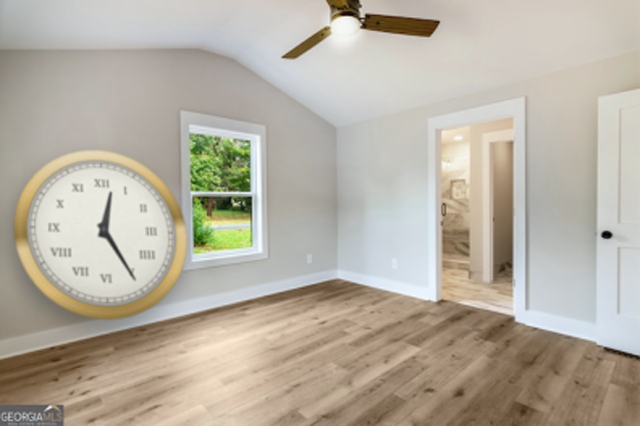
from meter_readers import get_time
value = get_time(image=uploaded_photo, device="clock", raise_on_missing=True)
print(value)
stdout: 12:25
